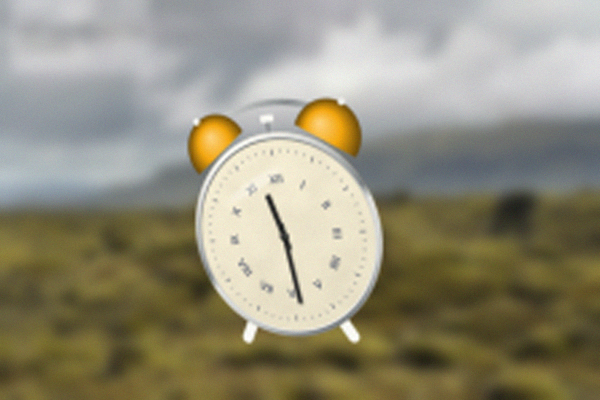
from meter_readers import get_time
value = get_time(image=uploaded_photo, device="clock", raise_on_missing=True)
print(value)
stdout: 11:29
